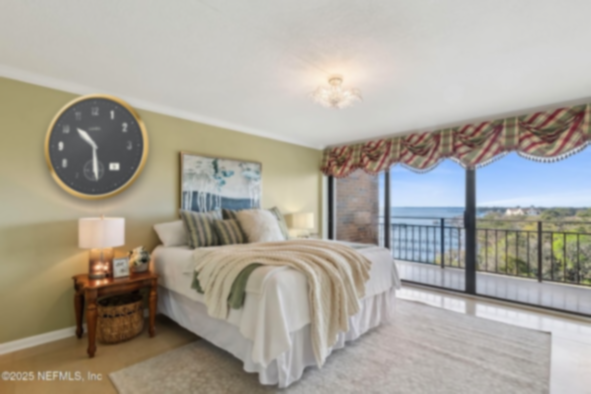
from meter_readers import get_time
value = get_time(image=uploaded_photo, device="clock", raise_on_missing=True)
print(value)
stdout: 10:29
